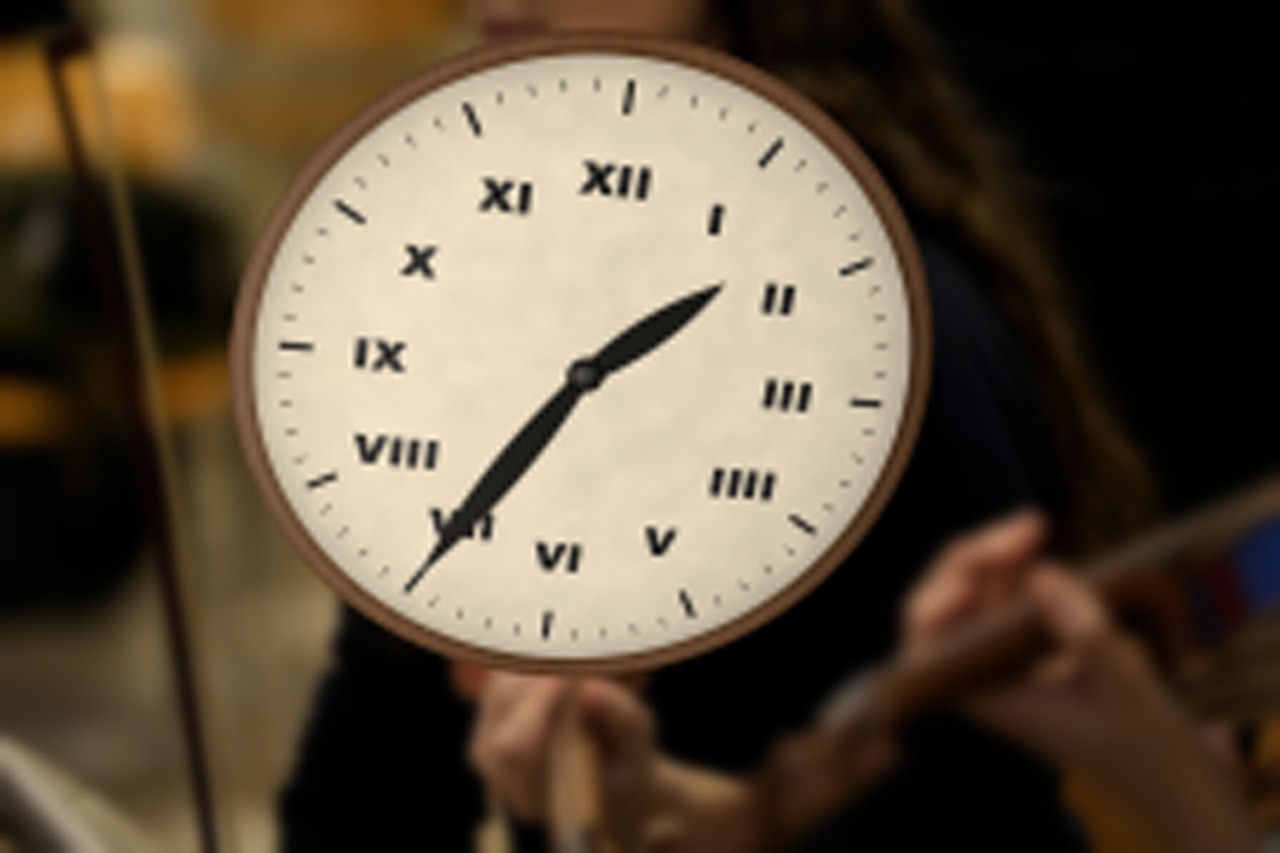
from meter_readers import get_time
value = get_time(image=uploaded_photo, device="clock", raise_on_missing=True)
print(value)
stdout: 1:35
